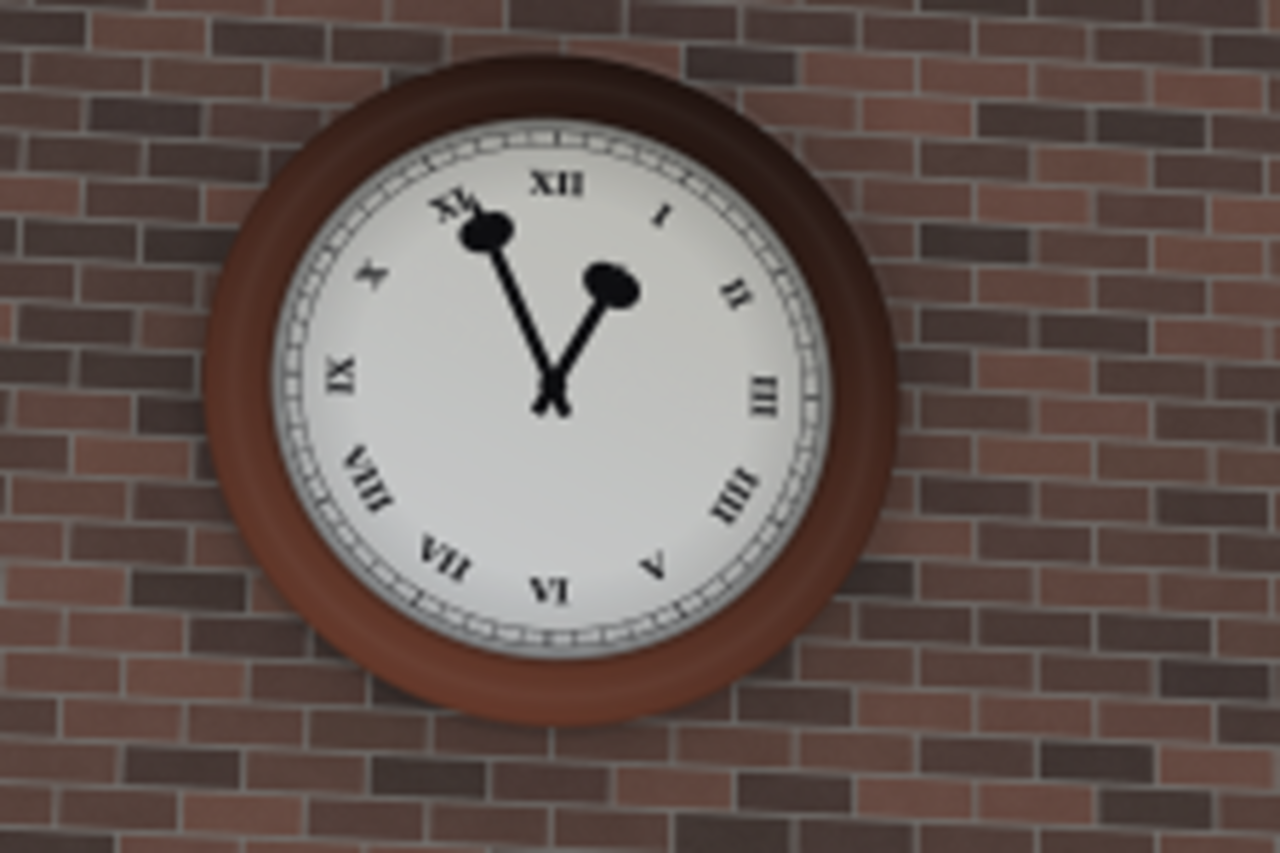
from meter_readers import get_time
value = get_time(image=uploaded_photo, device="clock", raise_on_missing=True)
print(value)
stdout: 12:56
